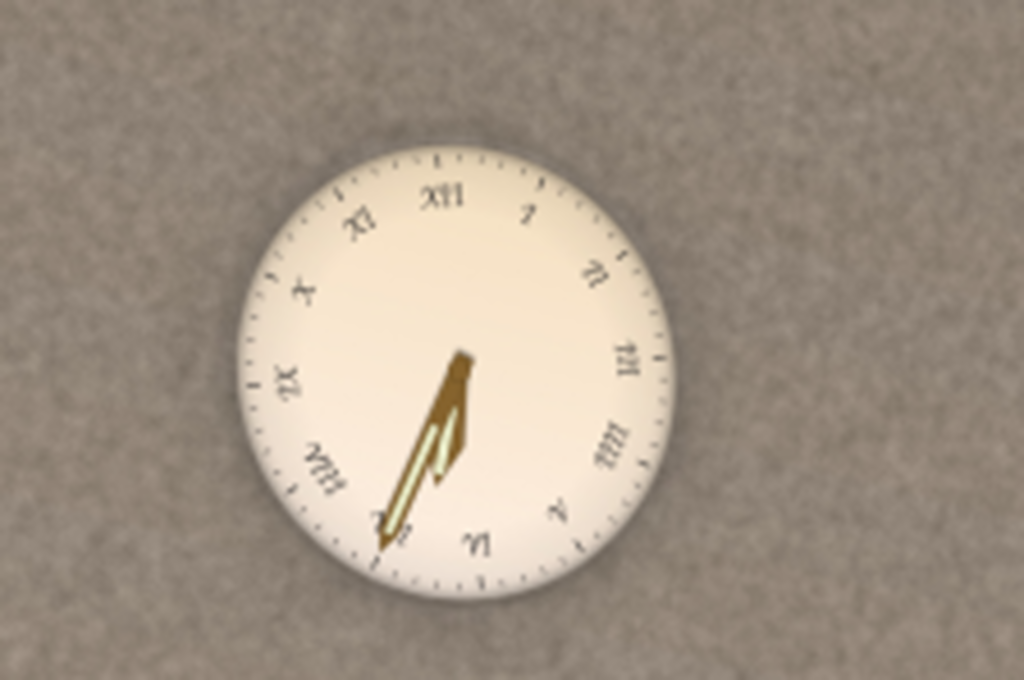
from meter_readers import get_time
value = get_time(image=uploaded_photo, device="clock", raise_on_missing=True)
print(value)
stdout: 6:35
